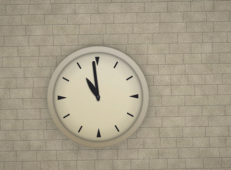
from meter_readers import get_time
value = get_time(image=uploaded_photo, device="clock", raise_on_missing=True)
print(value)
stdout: 10:59
